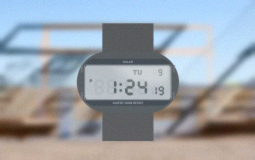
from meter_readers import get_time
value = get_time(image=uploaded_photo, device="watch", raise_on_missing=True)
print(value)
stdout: 1:24:19
